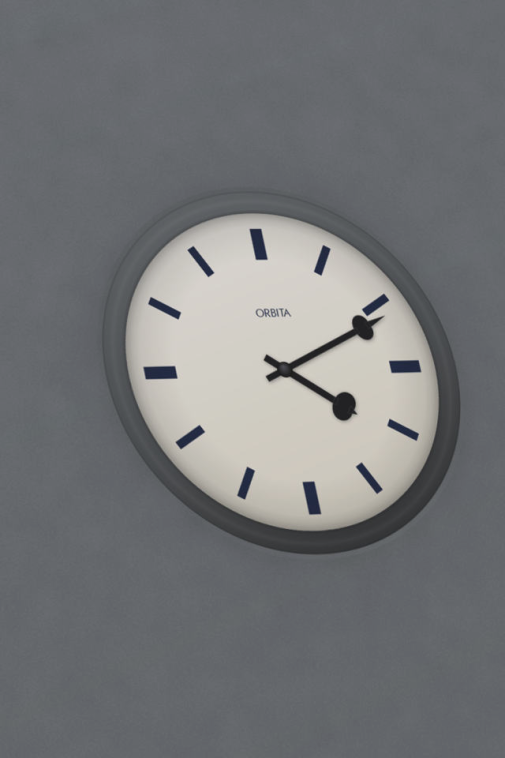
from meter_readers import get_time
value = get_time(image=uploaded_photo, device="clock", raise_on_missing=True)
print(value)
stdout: 4:11
